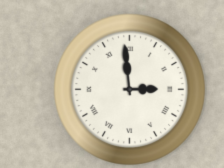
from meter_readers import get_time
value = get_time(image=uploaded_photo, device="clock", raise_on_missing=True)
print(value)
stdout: 2:59
